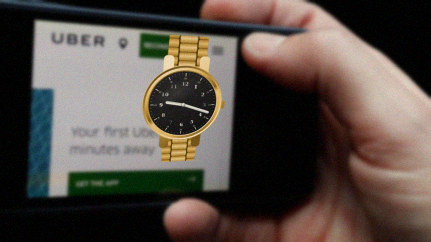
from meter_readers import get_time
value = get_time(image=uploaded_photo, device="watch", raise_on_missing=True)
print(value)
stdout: 9:18
